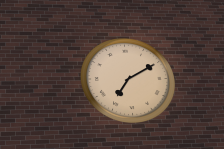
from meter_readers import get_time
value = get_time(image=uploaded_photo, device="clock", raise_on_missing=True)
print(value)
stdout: 7:10
